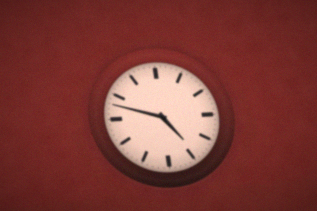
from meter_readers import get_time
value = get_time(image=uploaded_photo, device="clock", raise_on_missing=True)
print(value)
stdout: 4:48
